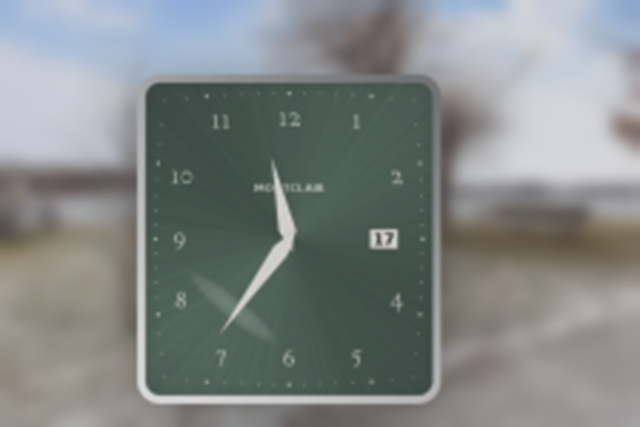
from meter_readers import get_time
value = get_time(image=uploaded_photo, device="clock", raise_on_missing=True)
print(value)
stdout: 11:36
